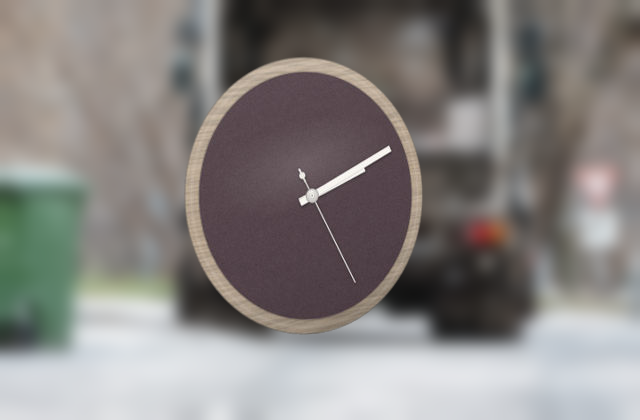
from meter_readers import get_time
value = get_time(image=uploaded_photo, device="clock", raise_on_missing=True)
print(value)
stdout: 2:10:25
